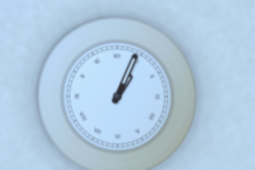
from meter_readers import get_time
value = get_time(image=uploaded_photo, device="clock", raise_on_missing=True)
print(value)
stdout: 1:04
